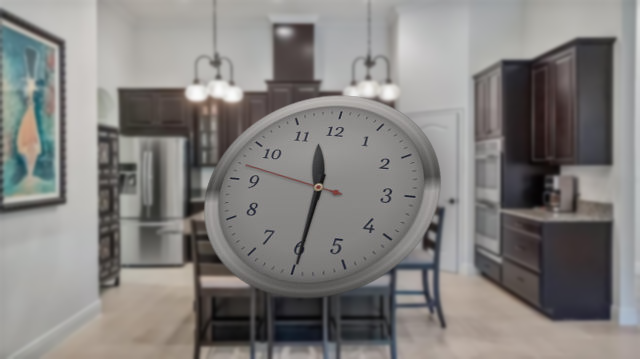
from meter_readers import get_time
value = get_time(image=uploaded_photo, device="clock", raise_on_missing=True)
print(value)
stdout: 11:29:47
